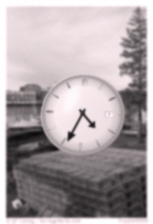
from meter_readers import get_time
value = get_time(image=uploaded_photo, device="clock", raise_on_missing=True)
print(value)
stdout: 4:34
